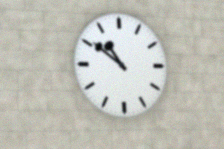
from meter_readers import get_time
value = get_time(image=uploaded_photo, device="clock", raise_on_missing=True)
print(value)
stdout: 10:51
